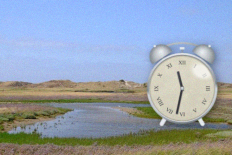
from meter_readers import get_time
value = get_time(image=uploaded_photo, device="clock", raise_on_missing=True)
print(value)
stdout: 11:32
